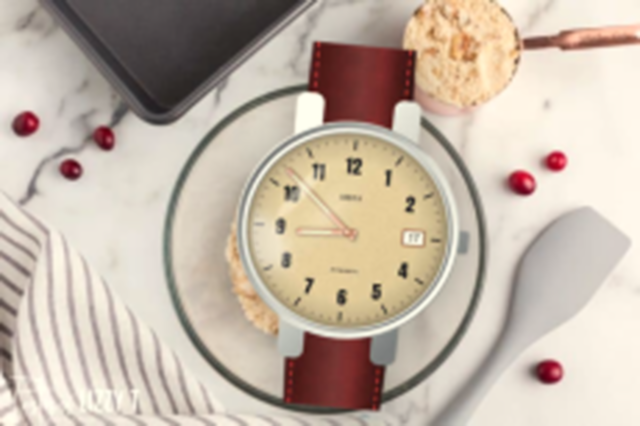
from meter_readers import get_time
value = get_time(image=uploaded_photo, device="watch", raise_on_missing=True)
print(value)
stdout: 8:52
